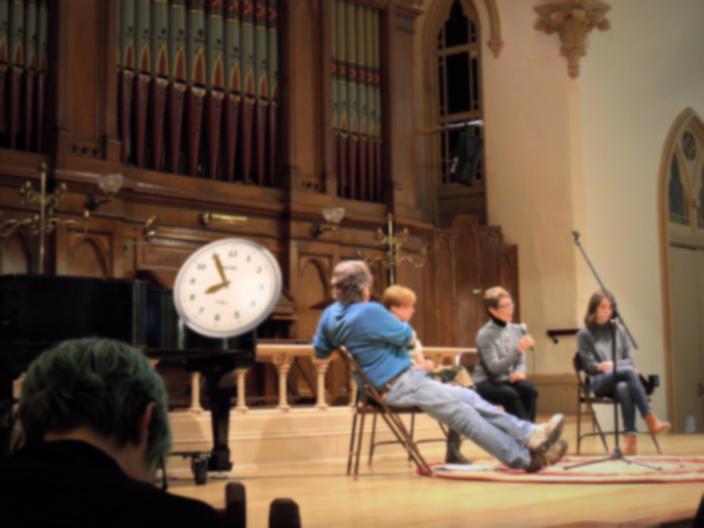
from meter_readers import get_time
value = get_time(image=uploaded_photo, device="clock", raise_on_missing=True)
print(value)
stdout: 7:55
